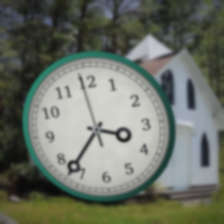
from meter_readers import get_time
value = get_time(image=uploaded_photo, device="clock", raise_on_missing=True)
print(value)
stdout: 3:36:59
